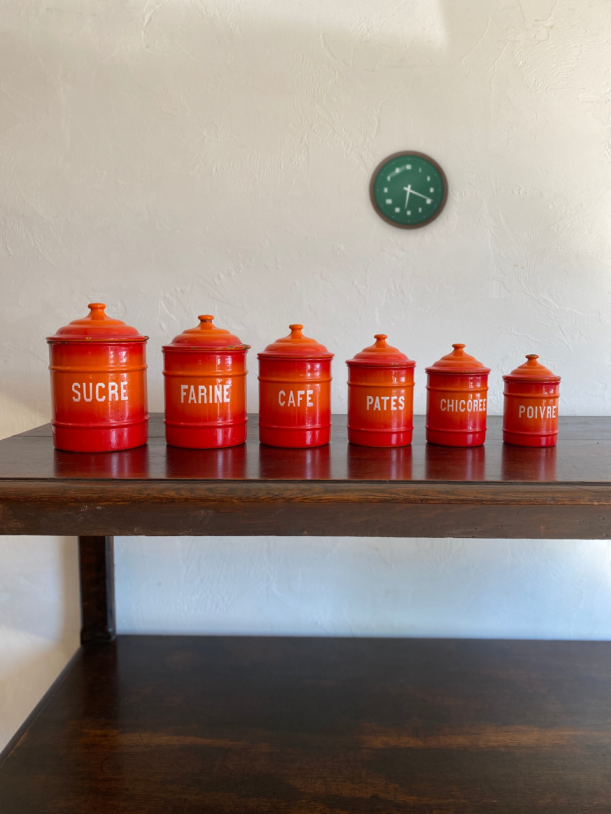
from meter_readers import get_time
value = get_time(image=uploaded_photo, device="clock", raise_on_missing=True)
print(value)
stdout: 6:19
